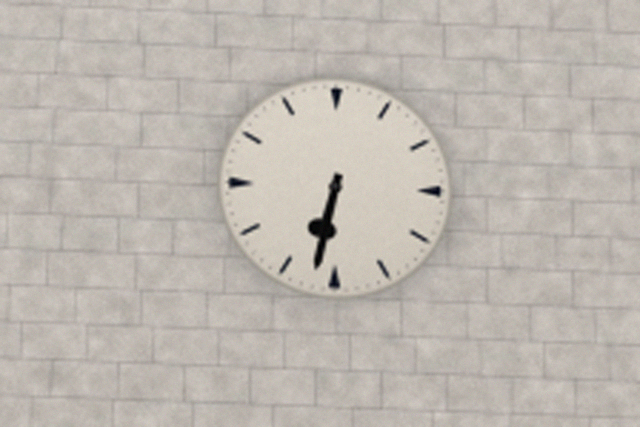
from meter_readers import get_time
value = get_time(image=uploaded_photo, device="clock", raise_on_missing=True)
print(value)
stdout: 6:32
